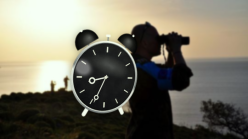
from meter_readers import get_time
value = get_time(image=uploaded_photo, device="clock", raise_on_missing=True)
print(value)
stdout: 8:34
